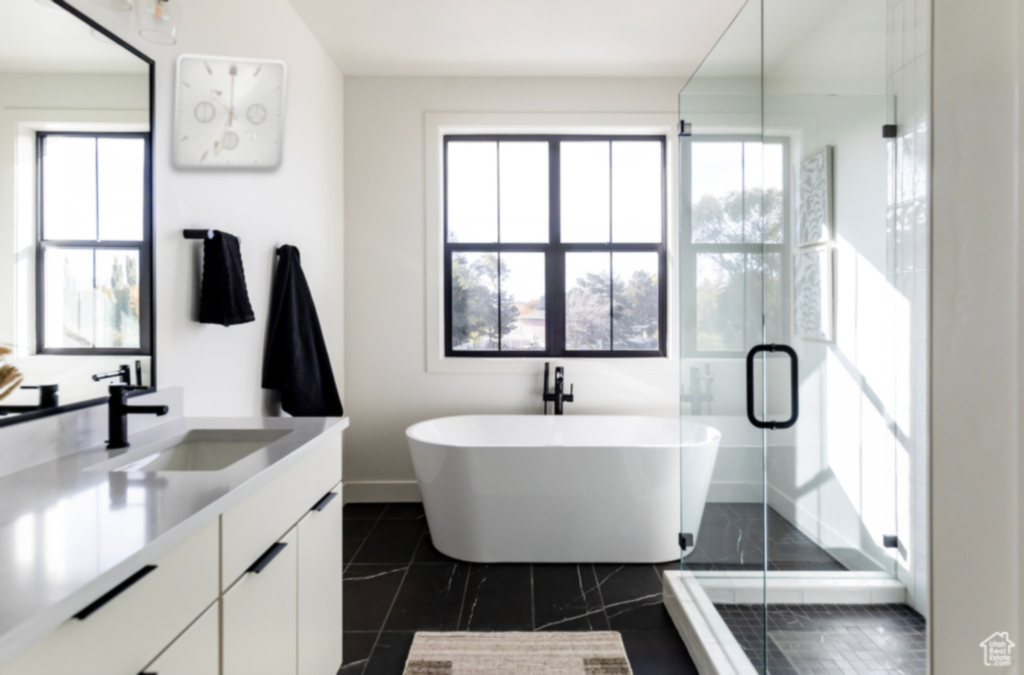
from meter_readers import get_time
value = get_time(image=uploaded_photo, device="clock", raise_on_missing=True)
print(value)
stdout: 10:33
